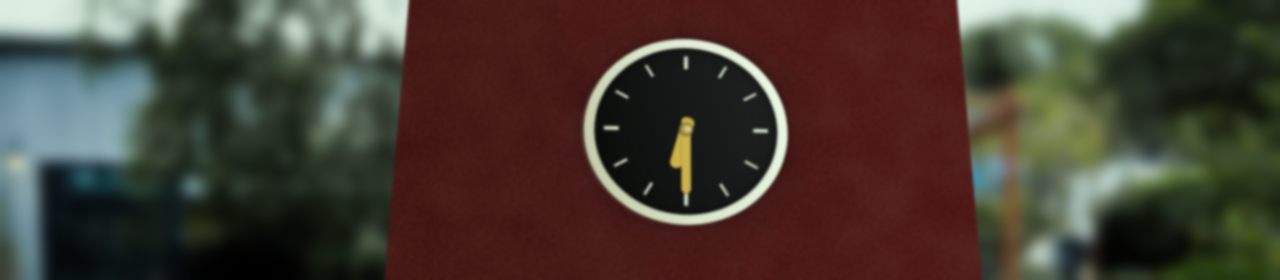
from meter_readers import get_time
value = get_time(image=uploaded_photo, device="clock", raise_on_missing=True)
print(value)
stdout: 6:30
